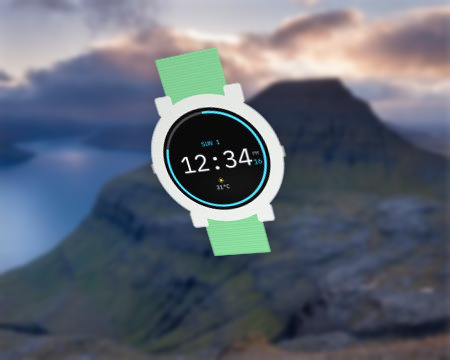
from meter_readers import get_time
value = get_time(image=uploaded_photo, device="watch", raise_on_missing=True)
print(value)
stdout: 12:34
